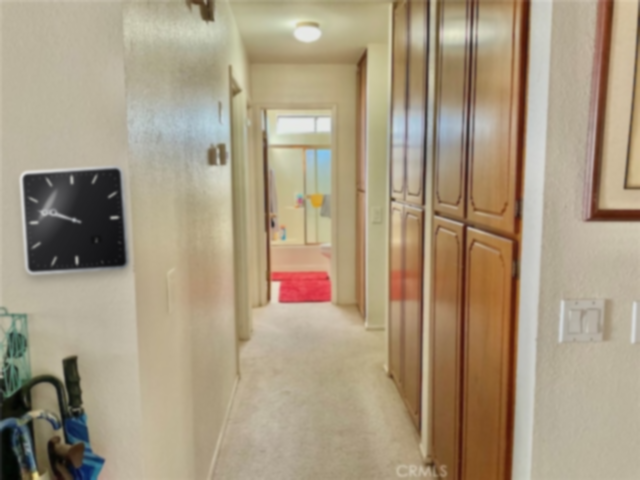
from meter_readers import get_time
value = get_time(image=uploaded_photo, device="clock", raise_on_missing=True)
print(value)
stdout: 9:48
